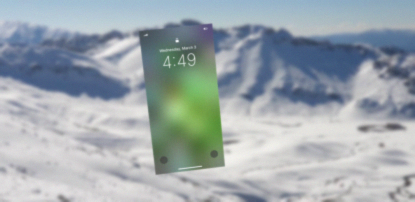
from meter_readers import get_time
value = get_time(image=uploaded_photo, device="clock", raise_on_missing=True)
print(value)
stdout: 4:49
